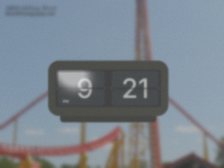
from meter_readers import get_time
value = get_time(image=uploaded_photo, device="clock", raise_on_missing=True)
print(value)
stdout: 9:21
